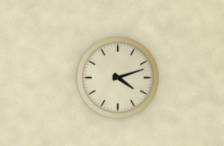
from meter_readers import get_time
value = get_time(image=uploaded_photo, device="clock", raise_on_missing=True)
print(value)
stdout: 4:12
